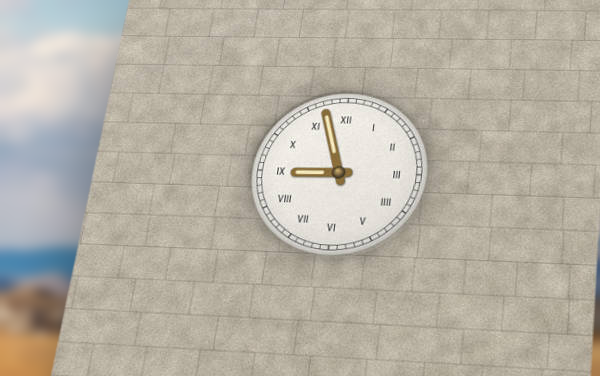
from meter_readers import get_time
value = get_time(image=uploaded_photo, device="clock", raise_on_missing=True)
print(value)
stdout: 8:57
